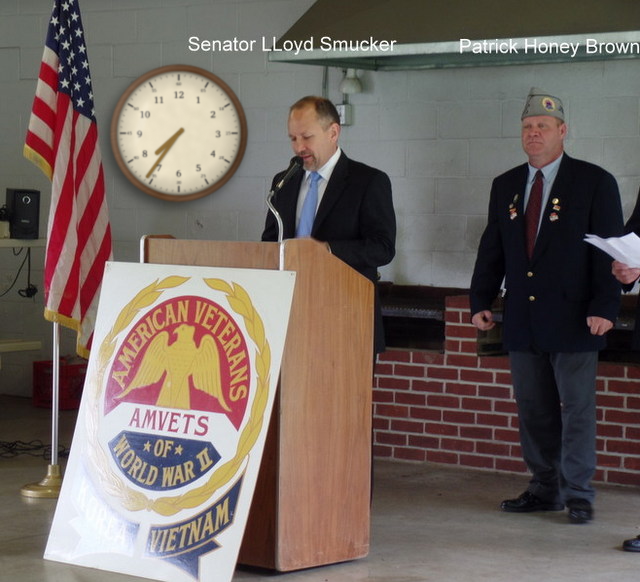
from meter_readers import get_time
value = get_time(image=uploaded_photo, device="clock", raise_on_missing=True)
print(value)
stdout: 7:36
